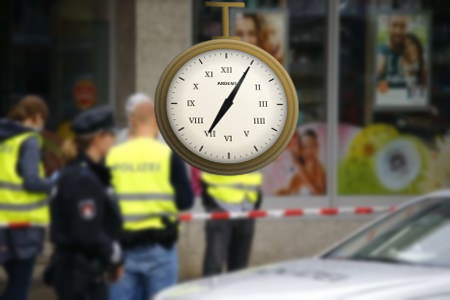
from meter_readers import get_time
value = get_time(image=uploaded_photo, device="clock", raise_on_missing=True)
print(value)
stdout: 7:05
